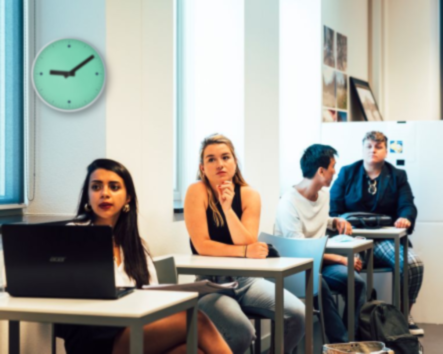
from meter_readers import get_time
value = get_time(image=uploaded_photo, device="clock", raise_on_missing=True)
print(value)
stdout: 9:09
